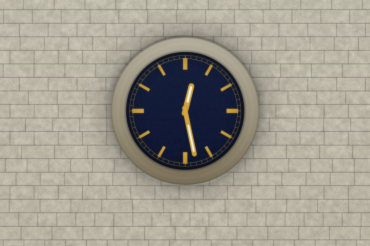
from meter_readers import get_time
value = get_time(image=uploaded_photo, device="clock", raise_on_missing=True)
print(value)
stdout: 12:28
